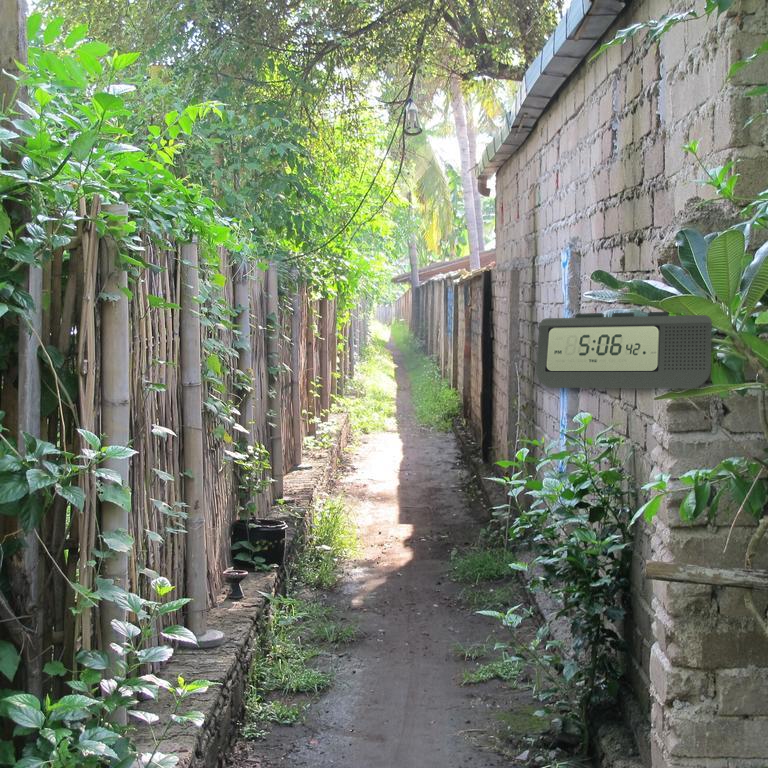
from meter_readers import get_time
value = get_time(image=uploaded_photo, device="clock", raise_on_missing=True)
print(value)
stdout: 5:06:42
